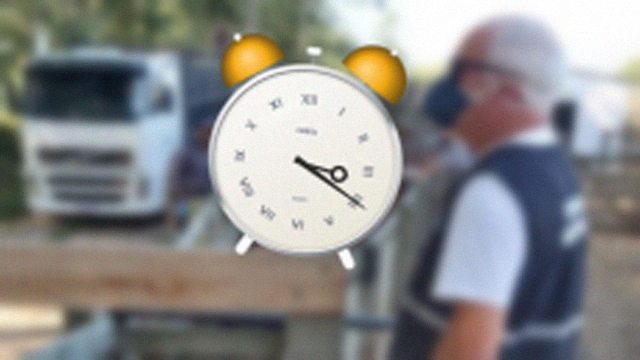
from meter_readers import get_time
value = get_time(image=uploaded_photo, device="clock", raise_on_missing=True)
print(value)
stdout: 3:20
